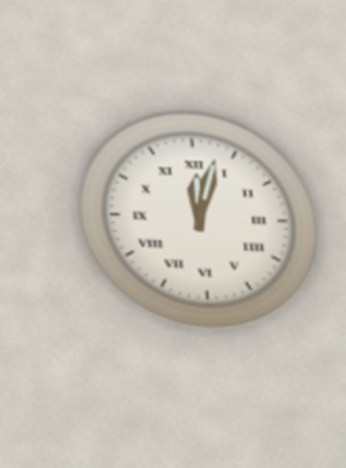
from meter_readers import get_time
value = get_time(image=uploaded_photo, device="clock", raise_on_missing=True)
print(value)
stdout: 12:03
